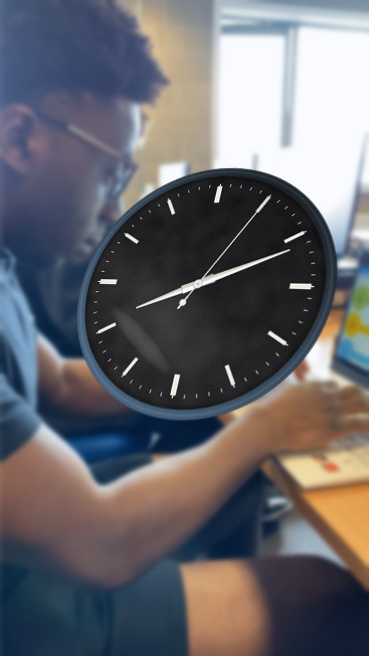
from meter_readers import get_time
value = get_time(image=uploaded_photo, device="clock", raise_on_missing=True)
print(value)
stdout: 8:11:05
